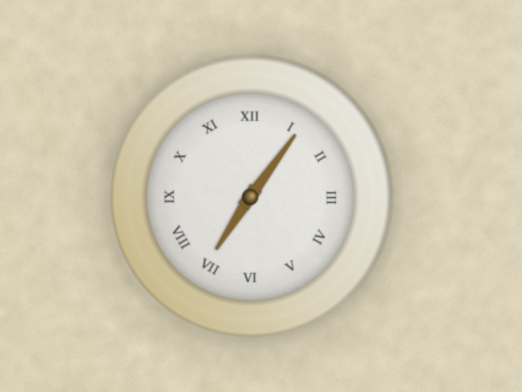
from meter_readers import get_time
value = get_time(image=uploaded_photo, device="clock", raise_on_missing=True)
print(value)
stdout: 7:06
